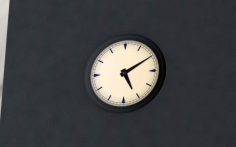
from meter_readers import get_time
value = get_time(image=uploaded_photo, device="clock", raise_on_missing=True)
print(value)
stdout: 5:10
